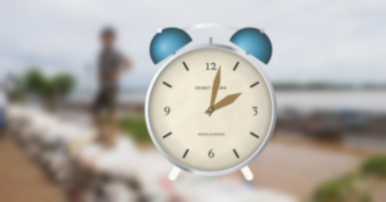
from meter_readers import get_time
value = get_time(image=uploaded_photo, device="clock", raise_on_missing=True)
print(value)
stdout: 2:02
